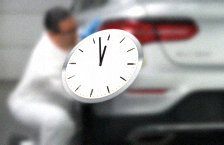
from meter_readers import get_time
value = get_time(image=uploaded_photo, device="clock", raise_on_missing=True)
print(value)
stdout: 11:57
